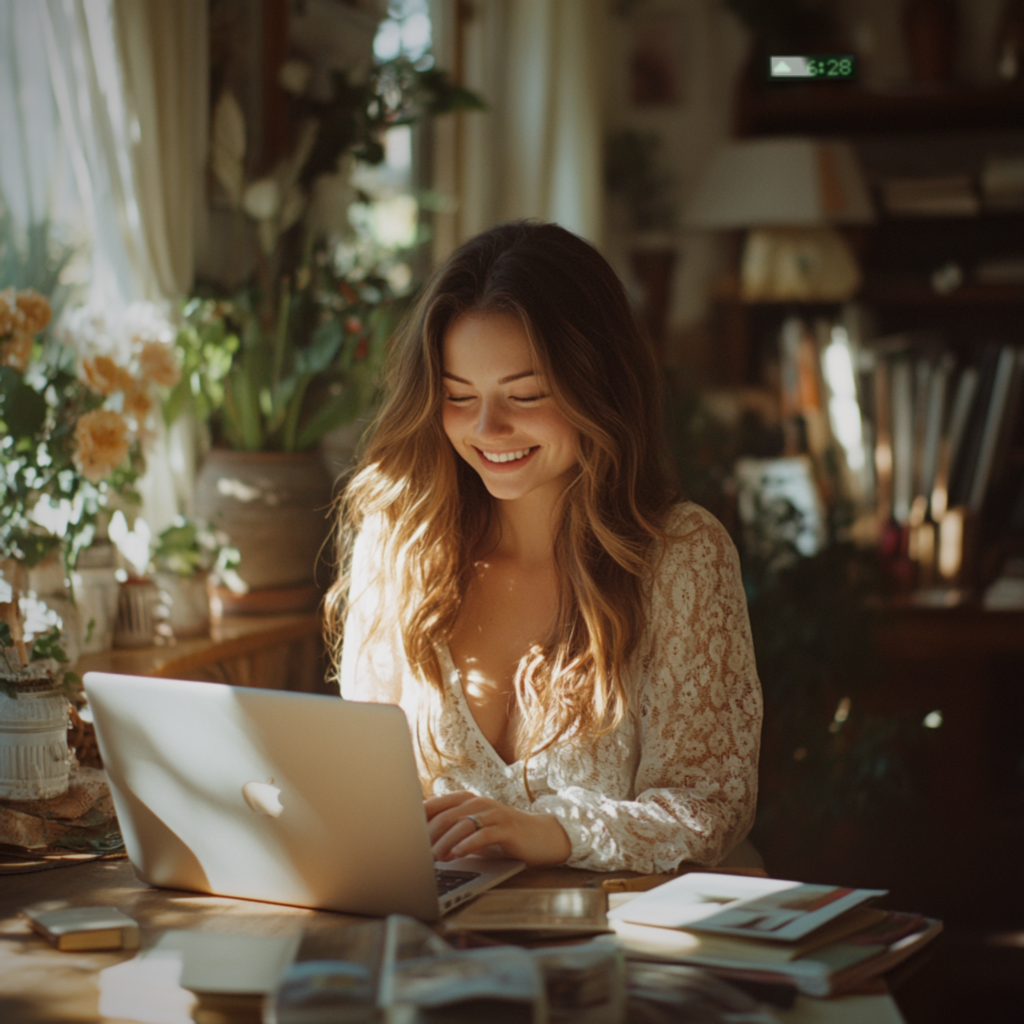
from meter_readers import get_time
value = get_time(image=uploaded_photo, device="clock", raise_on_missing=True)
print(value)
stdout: 6:28
